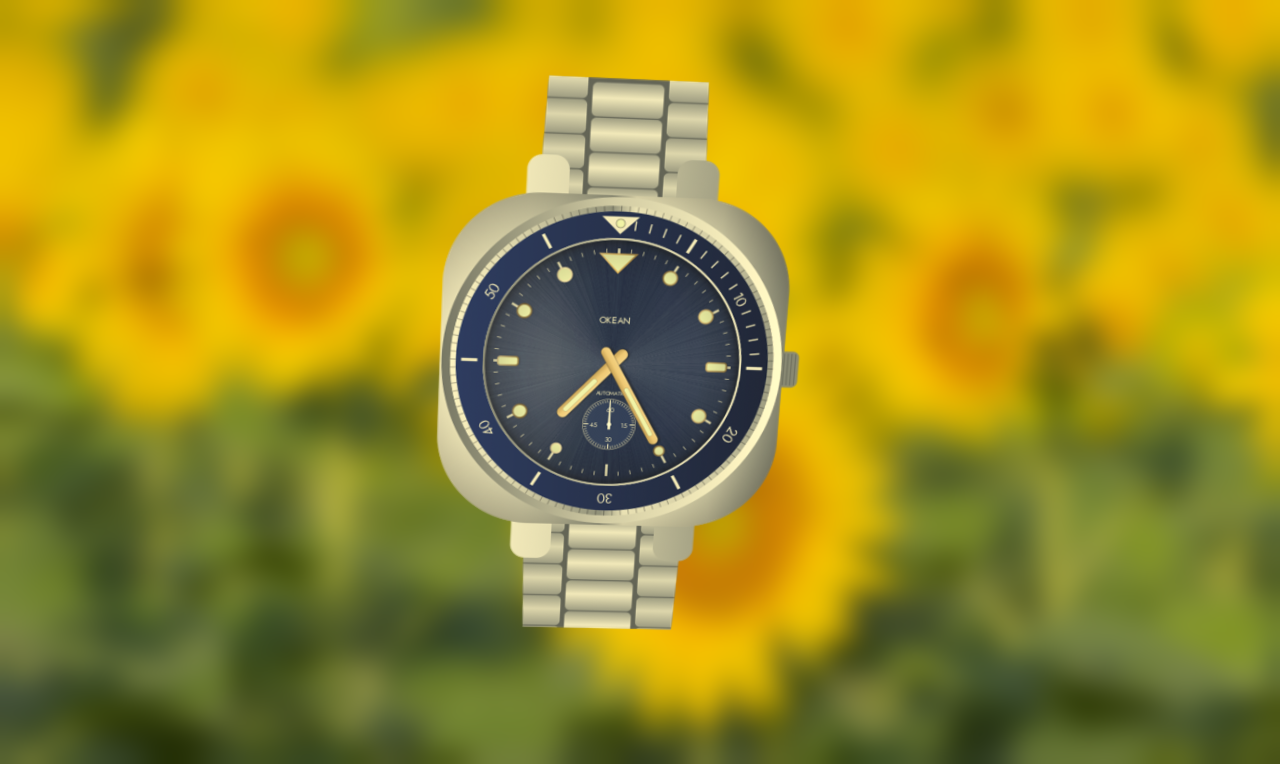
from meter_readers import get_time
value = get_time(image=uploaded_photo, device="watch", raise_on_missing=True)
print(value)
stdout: 7:25
